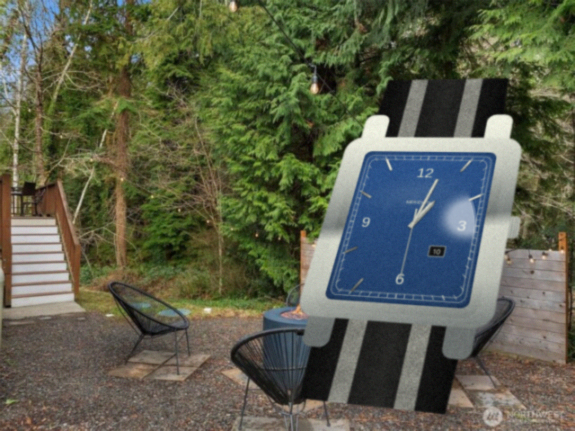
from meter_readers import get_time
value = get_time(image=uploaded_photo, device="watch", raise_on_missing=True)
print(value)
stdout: 1:02:30
